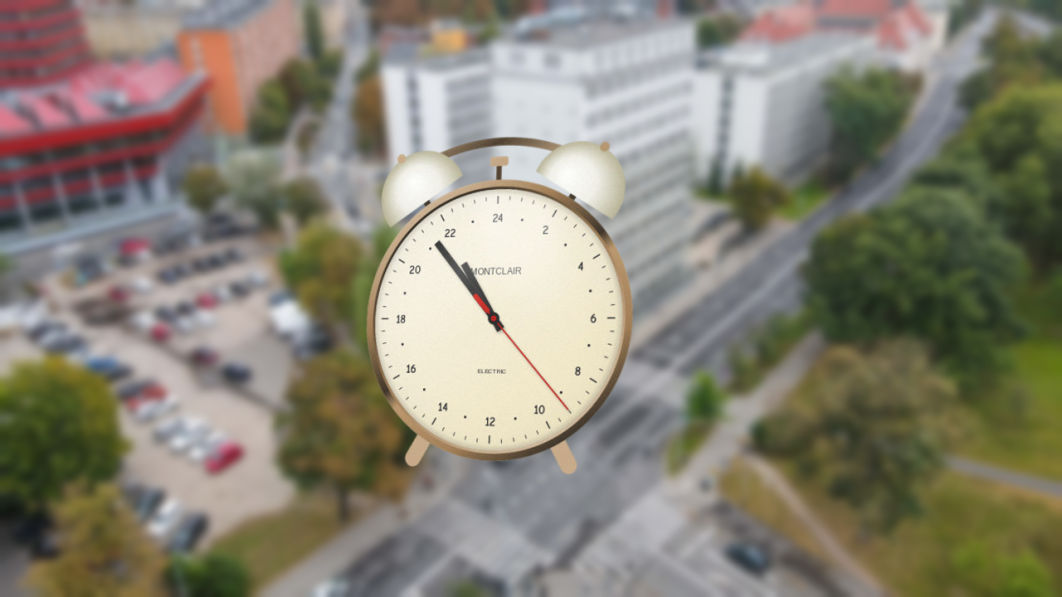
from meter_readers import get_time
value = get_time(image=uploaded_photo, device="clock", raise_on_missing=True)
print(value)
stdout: 21:53:23
